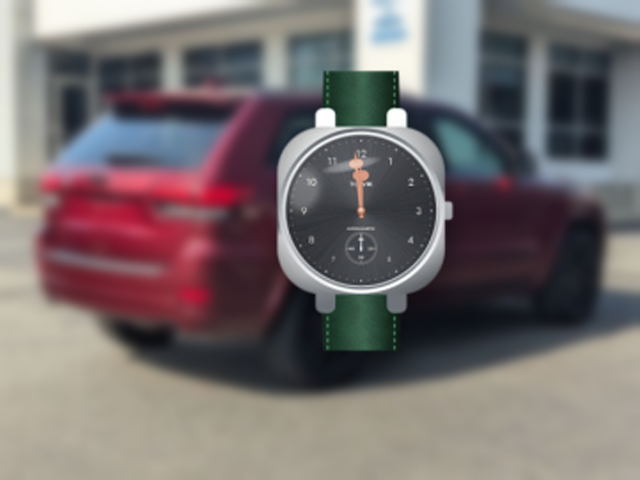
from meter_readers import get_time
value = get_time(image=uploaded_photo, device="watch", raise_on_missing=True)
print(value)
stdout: 11:59
